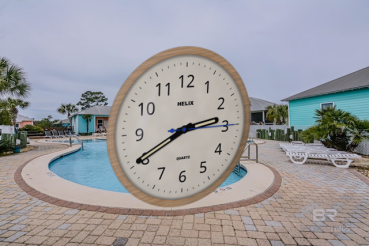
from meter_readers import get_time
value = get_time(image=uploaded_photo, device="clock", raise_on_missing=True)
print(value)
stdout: 2:40:15
